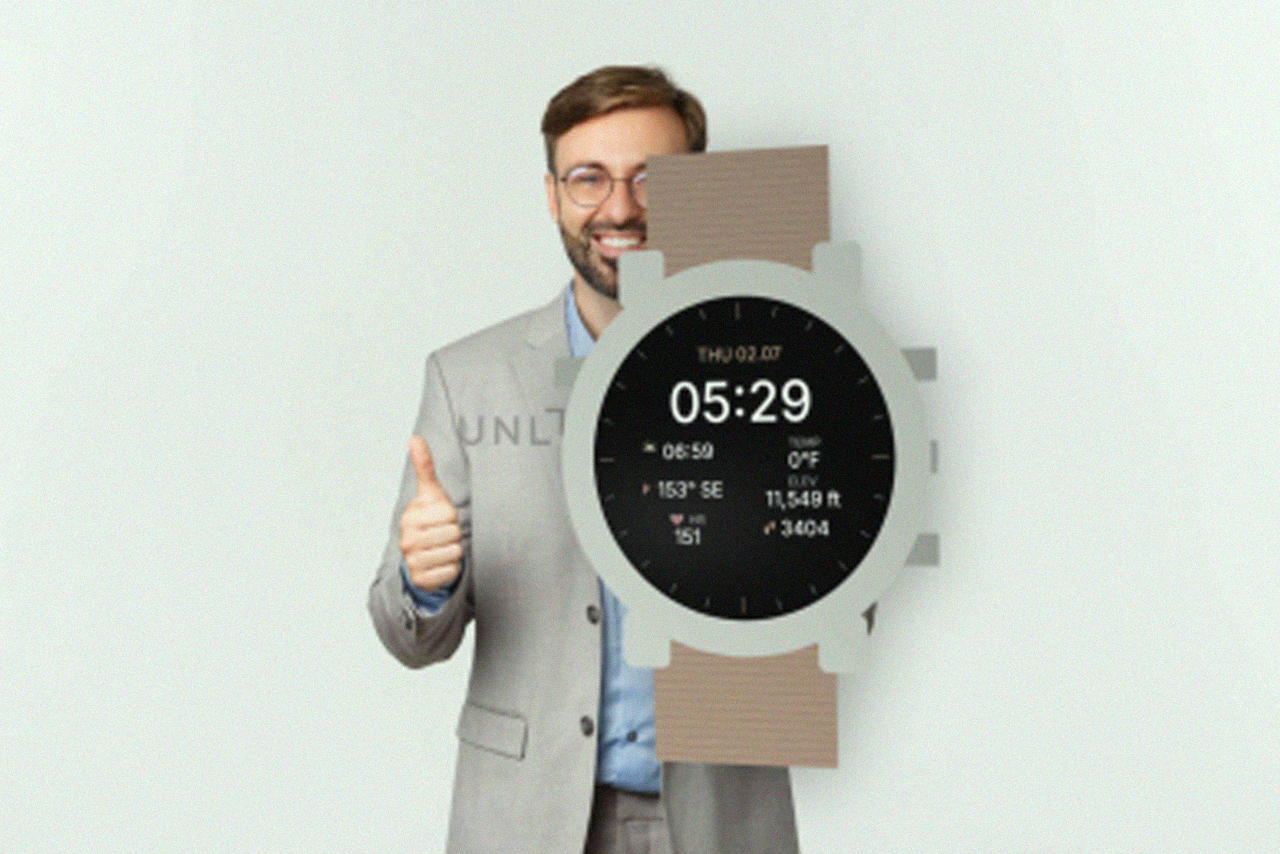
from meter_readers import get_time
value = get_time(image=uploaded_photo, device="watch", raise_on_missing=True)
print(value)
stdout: 5:29
